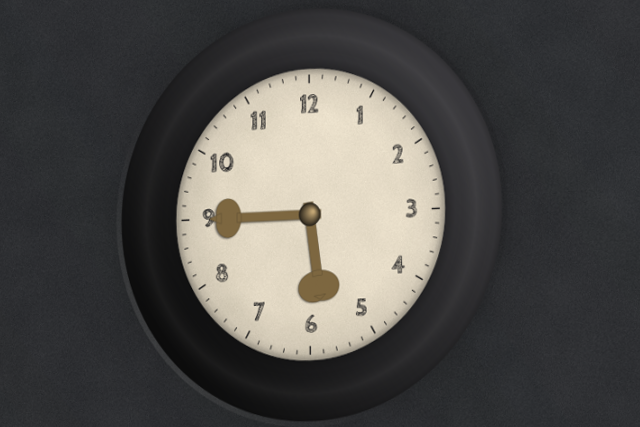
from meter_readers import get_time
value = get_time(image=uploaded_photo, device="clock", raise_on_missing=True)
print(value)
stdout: 5:45
